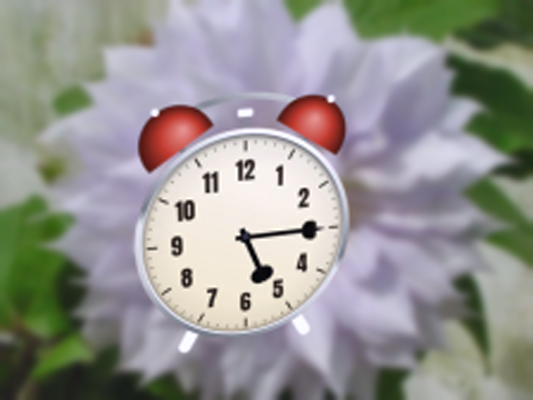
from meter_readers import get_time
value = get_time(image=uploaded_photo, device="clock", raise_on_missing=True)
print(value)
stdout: 5:15
